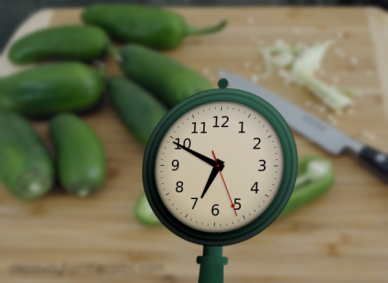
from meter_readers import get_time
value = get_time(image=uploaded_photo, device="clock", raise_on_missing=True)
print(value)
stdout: 6:49:26
